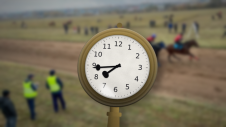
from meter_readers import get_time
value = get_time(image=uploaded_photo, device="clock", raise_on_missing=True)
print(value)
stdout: 7:44
